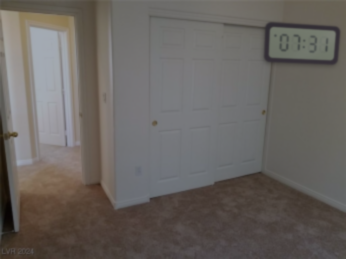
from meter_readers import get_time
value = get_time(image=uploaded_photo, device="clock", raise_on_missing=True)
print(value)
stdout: 7:31
